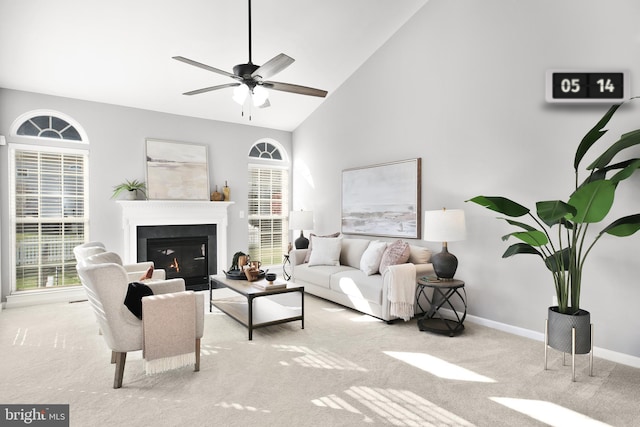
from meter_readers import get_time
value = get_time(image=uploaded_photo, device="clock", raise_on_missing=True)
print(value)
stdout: 5:14
